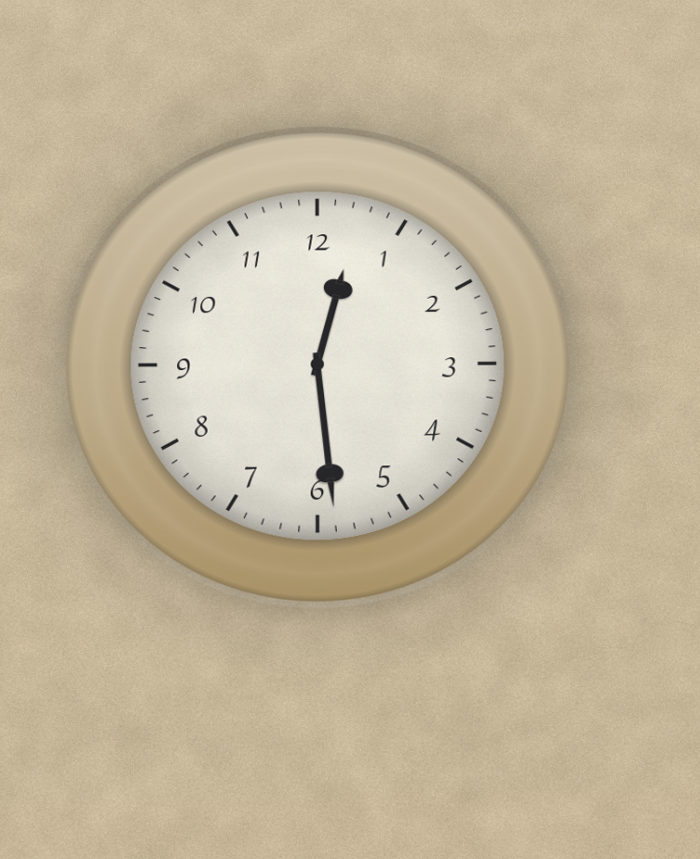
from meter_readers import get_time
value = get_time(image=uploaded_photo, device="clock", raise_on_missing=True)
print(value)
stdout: 12:29
